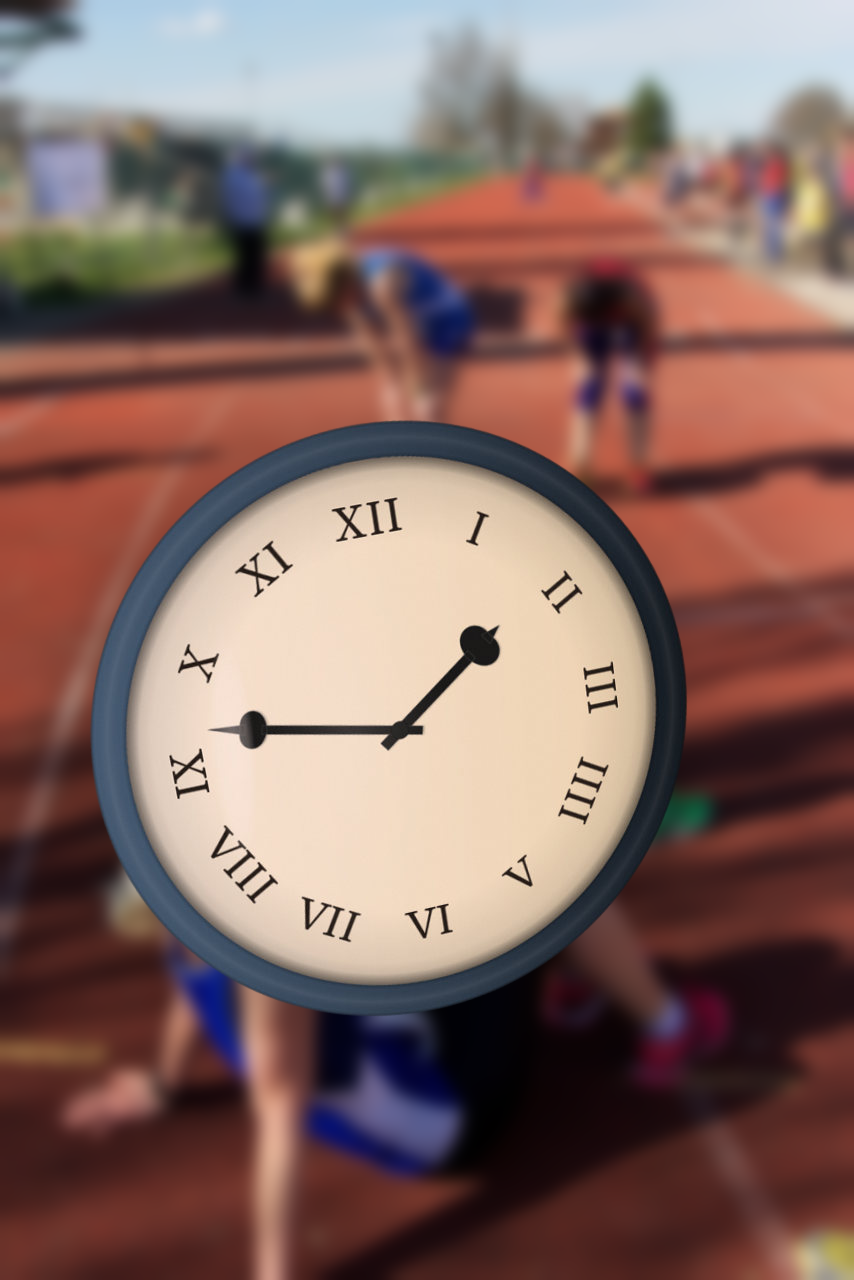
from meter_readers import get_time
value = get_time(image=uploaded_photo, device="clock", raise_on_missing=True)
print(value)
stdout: 1:47
